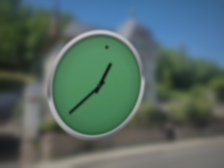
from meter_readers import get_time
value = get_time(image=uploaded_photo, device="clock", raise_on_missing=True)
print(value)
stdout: 12:37
